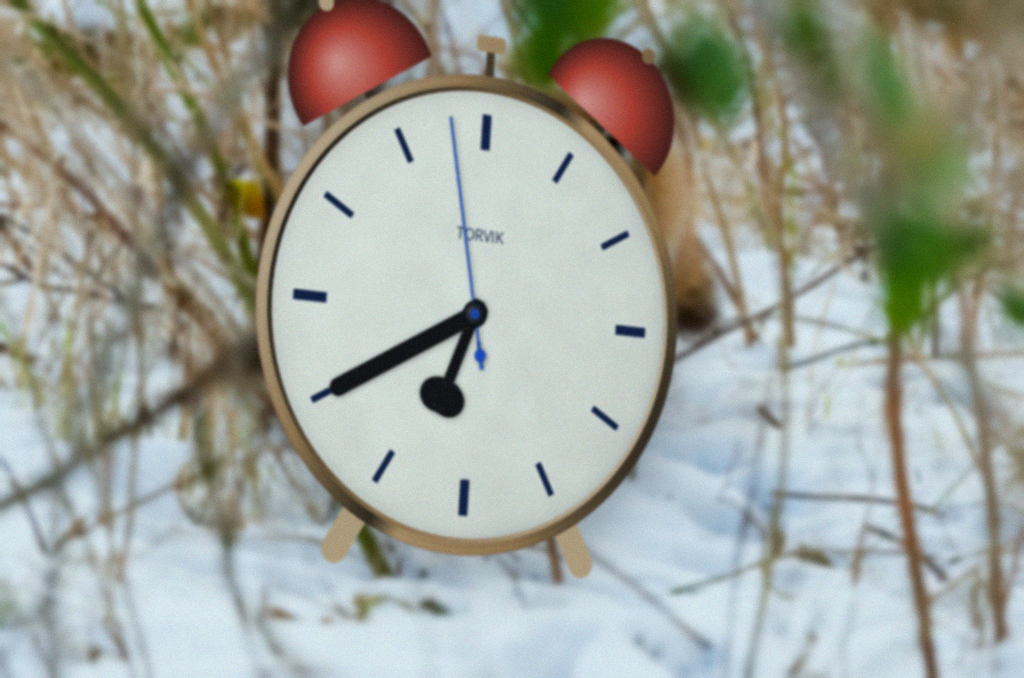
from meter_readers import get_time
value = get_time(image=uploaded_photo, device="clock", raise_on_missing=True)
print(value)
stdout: 6:39:58
